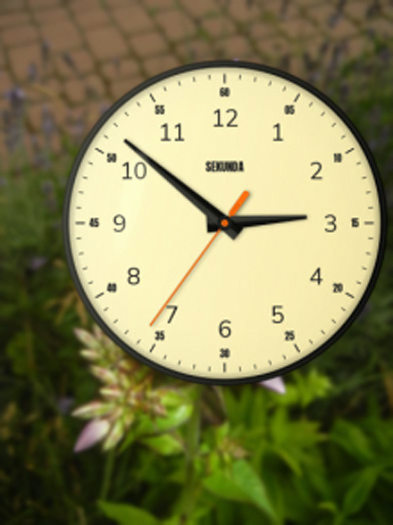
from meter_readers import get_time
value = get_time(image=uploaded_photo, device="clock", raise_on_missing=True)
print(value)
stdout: 2:51:36
